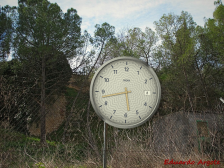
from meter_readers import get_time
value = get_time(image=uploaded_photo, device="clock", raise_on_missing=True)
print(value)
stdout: 5:43
